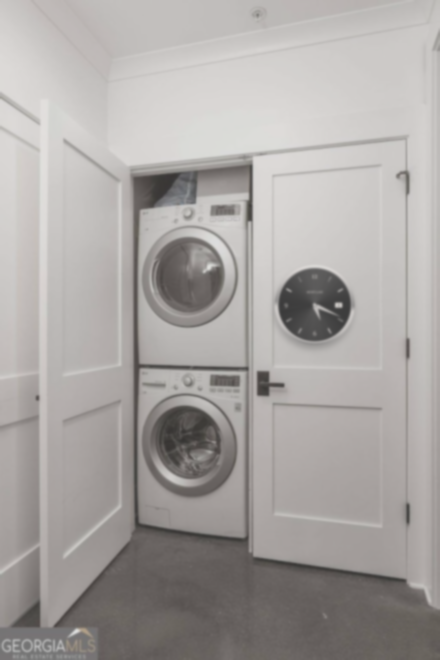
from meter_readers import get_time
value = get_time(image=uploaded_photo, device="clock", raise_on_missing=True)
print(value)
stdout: 5:19
